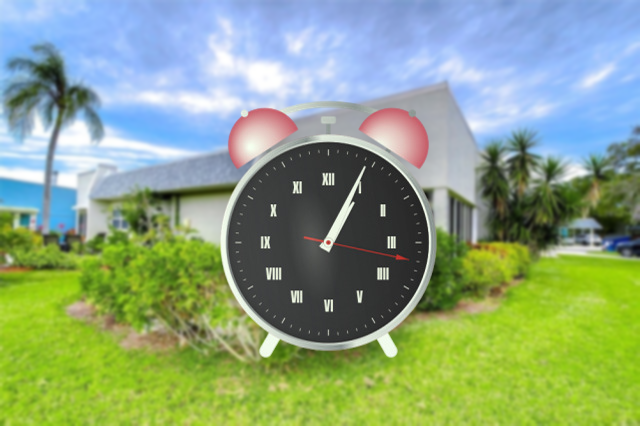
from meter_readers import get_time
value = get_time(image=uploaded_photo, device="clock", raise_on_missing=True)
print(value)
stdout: 1:04:17
